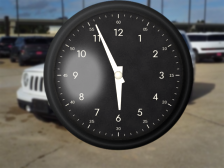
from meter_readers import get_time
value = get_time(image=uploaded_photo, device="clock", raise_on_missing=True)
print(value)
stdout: 5:56
